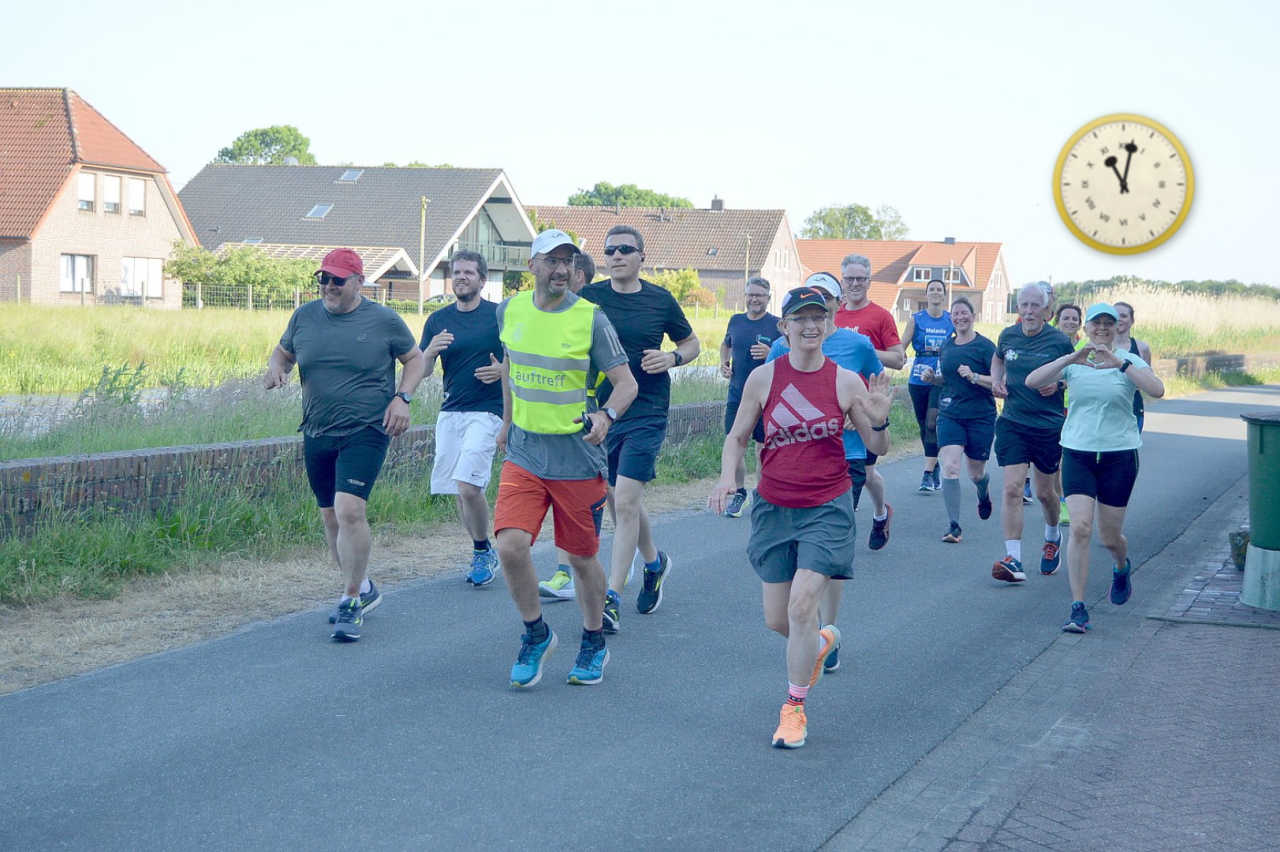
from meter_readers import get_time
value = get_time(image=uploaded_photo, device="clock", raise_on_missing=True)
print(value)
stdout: 11:02
